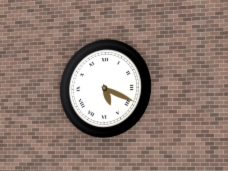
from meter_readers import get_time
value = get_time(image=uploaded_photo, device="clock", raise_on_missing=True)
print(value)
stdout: 5:19
